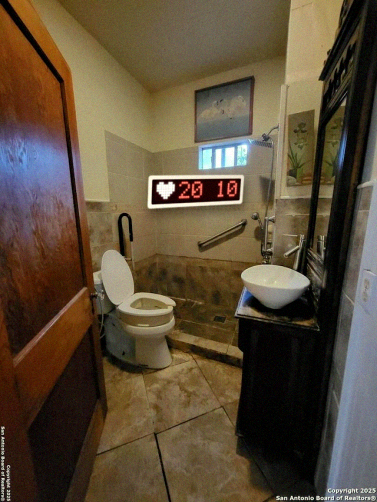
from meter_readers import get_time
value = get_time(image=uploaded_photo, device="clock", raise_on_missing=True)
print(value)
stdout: 20:10
